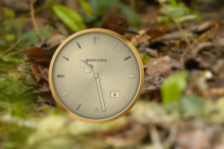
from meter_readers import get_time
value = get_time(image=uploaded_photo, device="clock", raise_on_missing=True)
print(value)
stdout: 10:28
